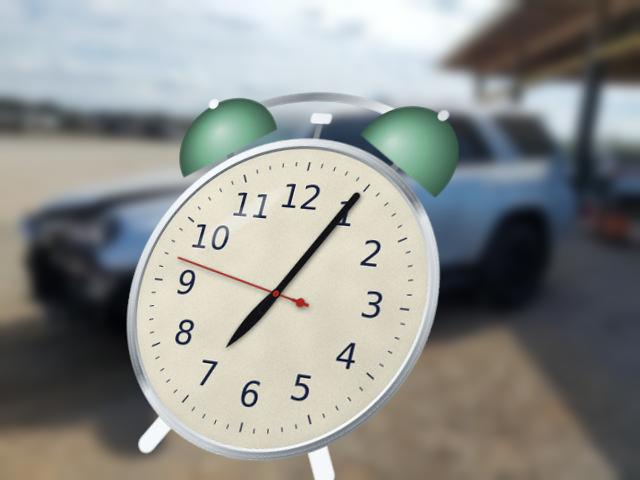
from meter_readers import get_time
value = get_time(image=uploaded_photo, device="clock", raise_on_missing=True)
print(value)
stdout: 7:04:47
